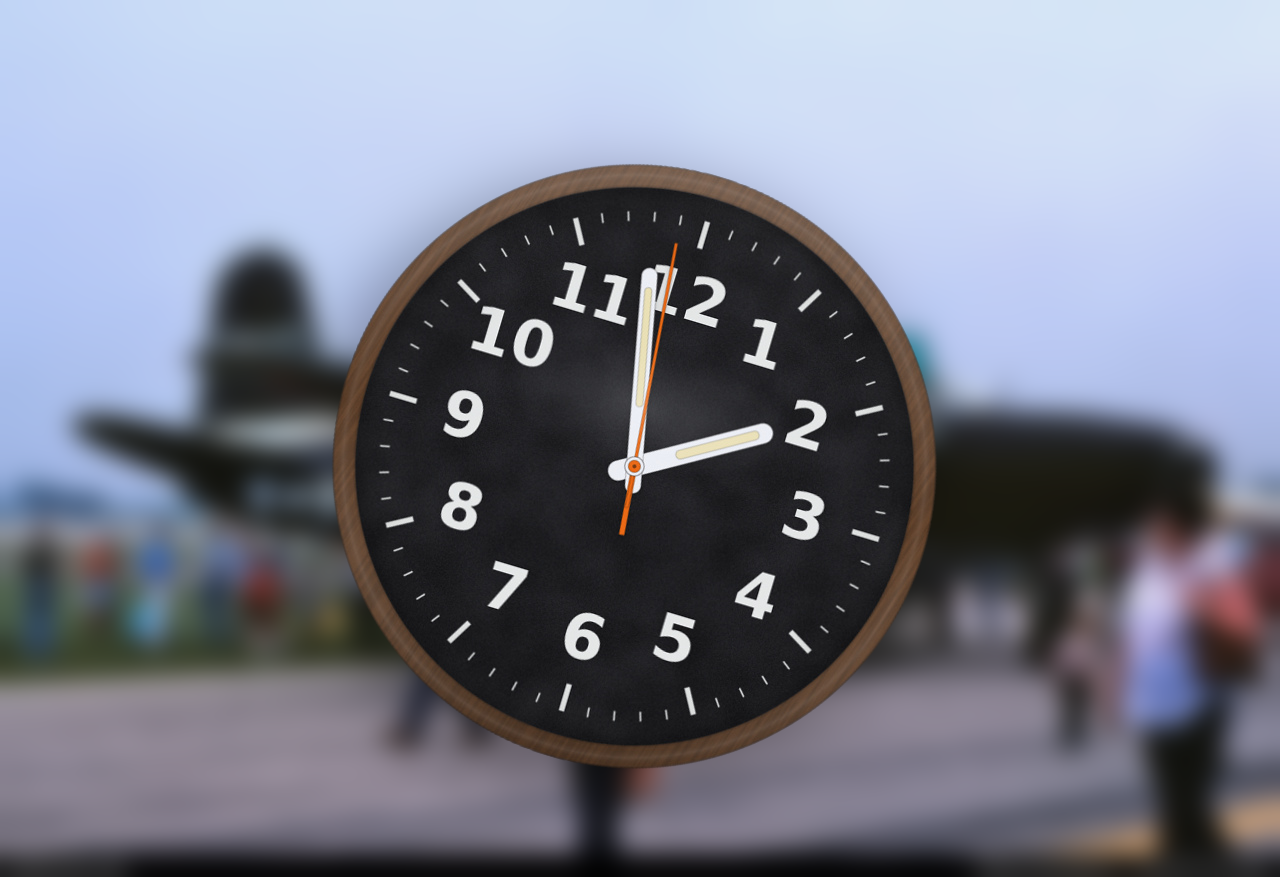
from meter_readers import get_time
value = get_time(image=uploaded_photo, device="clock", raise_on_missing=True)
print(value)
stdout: 1:57:59
